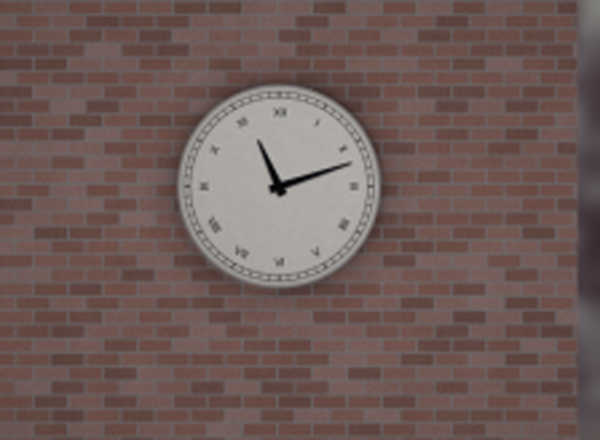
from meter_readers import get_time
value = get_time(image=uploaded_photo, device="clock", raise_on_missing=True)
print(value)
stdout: 11:12
